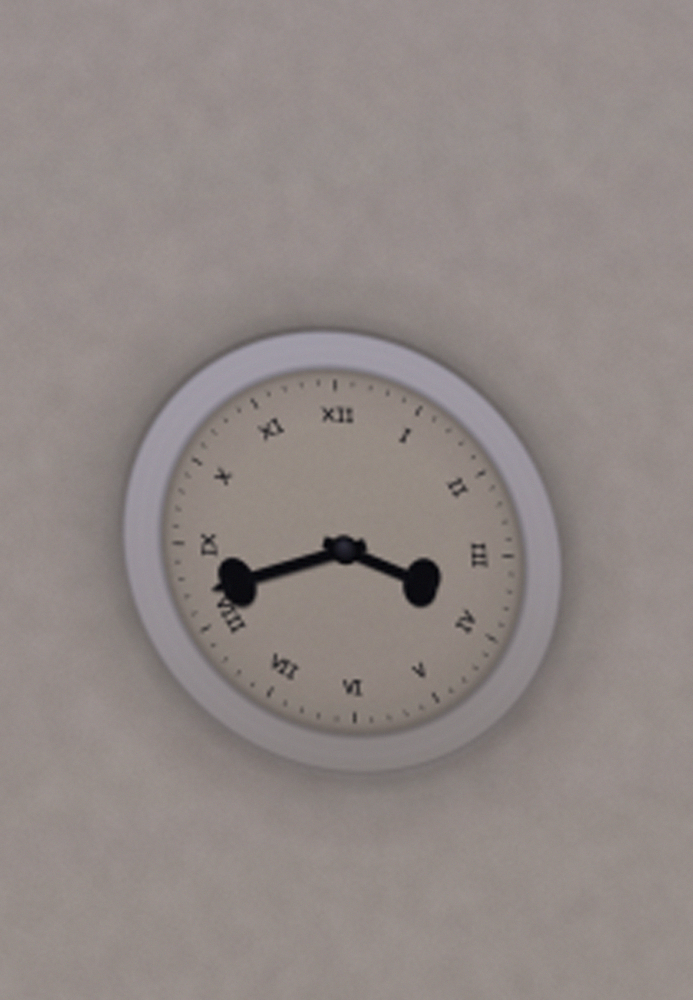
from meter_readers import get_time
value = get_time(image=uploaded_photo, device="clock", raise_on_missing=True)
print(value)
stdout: 3:42
